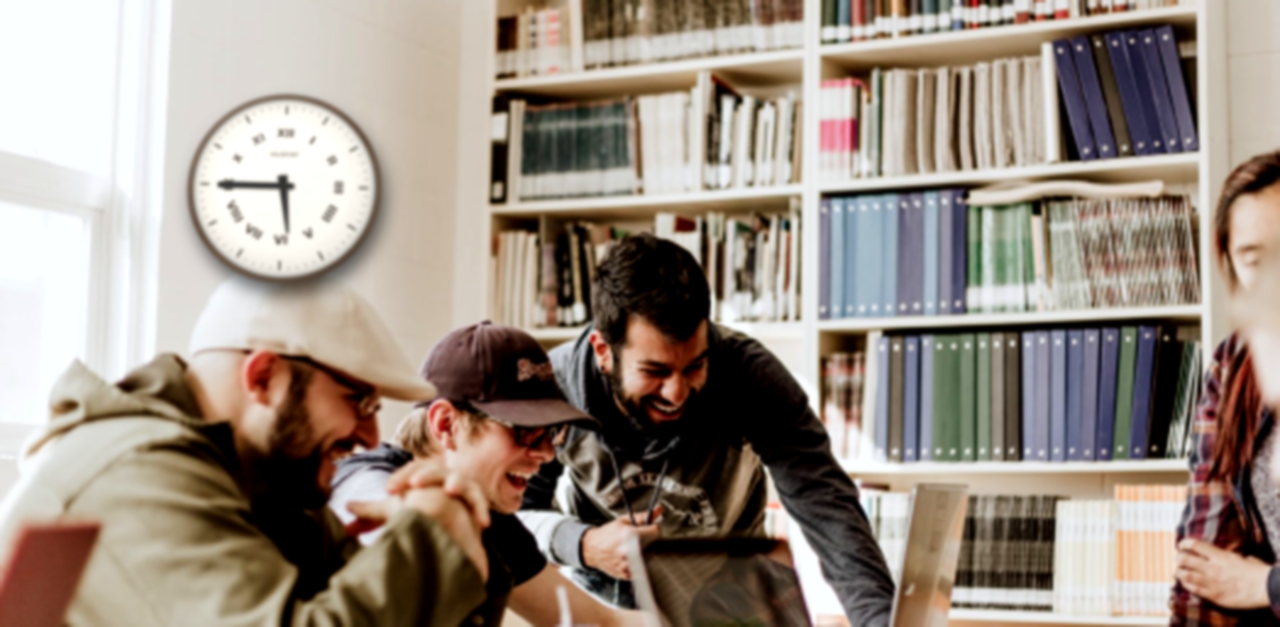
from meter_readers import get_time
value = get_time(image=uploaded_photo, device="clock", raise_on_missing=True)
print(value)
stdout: 5:45
